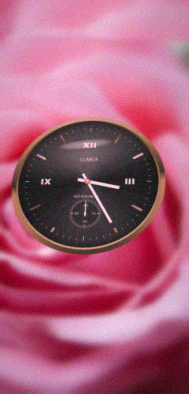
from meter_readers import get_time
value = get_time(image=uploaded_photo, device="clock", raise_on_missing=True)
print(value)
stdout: 3:25
